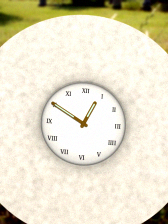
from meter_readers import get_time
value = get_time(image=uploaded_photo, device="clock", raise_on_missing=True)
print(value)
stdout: 12:50
